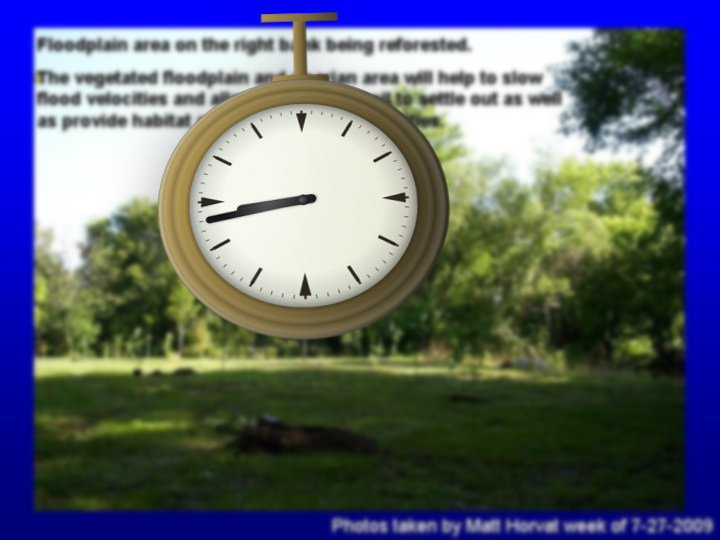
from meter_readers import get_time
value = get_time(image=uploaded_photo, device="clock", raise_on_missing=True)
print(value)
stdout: 8:43
